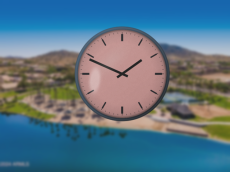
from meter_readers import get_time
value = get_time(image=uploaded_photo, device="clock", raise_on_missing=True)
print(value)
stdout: 1:49
